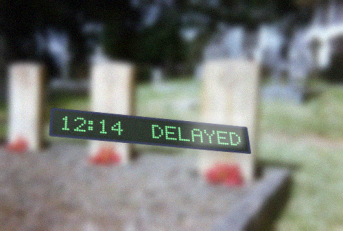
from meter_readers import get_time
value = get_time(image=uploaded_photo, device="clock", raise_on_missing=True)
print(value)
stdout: 12:14
